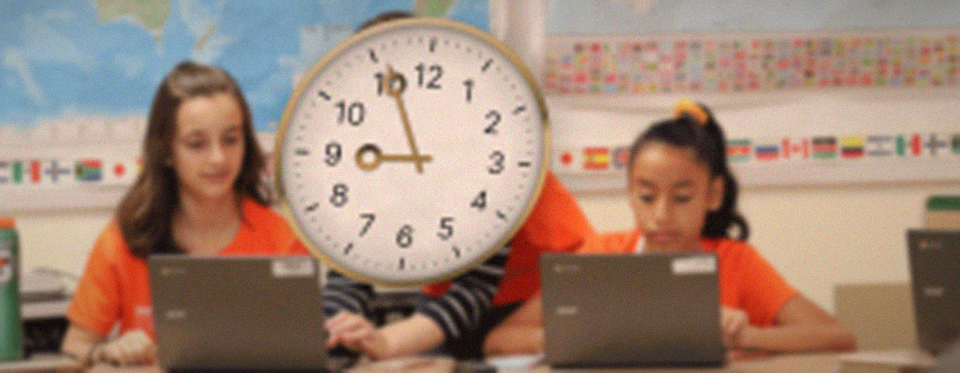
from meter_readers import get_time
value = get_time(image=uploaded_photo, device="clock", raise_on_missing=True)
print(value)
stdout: 8:56
